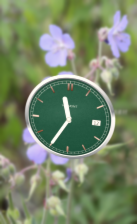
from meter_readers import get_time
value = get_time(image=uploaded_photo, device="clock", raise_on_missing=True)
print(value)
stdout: 11:35
